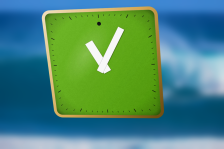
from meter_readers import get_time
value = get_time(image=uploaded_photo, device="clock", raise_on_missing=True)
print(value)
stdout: 11:05
